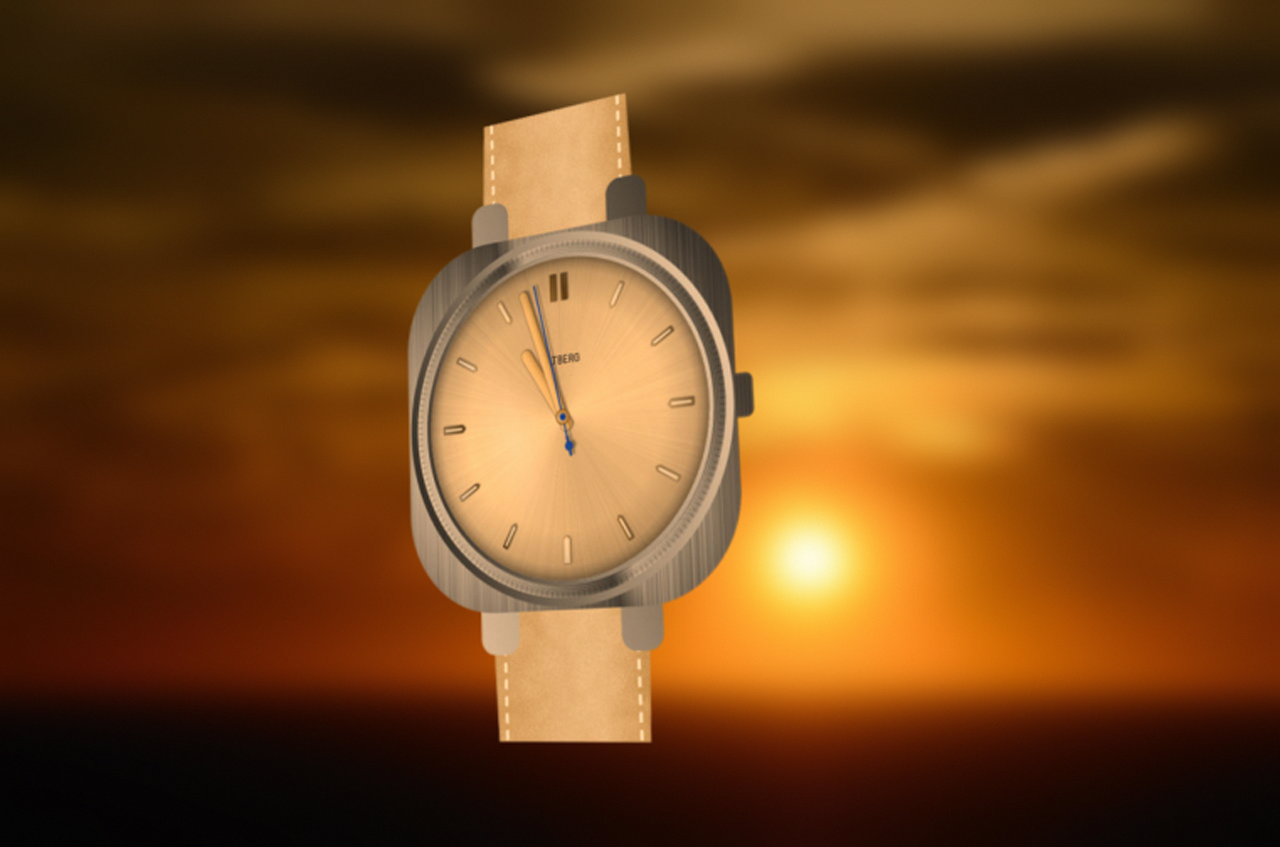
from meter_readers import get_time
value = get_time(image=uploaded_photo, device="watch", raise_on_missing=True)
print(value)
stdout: 10:56:58
